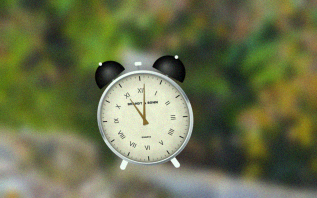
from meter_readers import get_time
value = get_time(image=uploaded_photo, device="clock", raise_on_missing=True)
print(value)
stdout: 11:01
